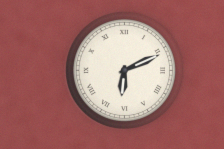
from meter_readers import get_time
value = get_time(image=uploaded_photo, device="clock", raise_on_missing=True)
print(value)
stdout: 6:11
